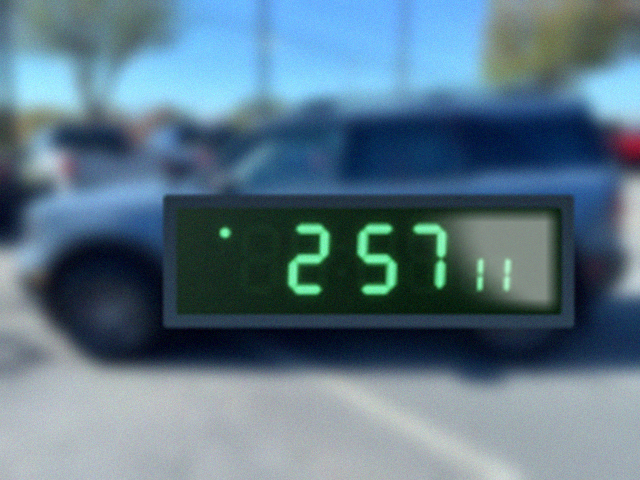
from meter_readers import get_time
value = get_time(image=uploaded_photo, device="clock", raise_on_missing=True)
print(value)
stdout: 2:57:11
